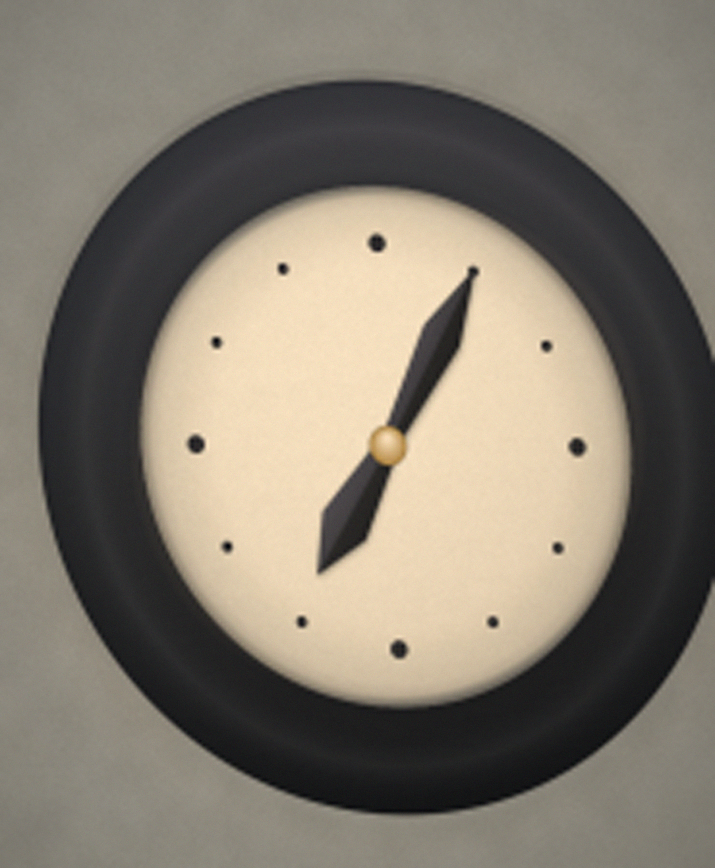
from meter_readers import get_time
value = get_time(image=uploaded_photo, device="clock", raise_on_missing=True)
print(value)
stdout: 7:05
